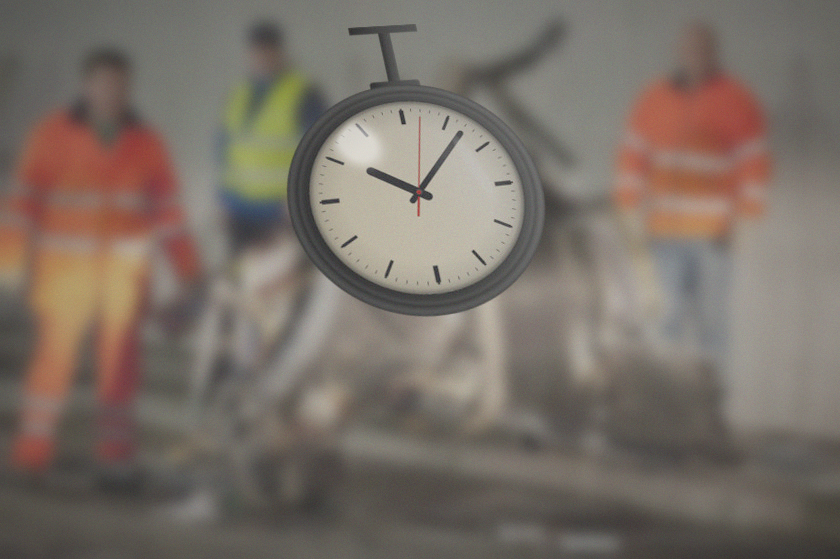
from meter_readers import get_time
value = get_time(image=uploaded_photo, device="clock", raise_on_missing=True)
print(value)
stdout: 10:07:02
